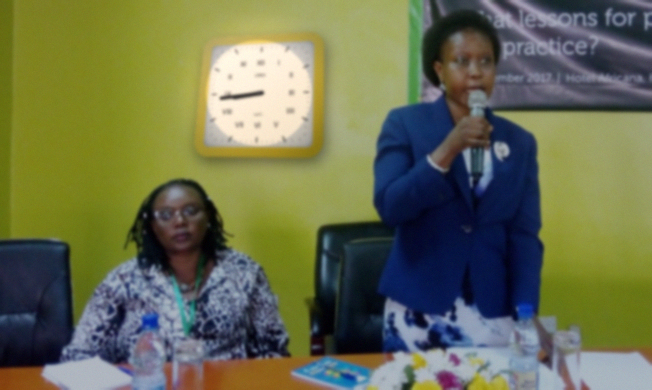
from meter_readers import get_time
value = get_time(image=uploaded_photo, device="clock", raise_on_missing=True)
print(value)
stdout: 8:44
